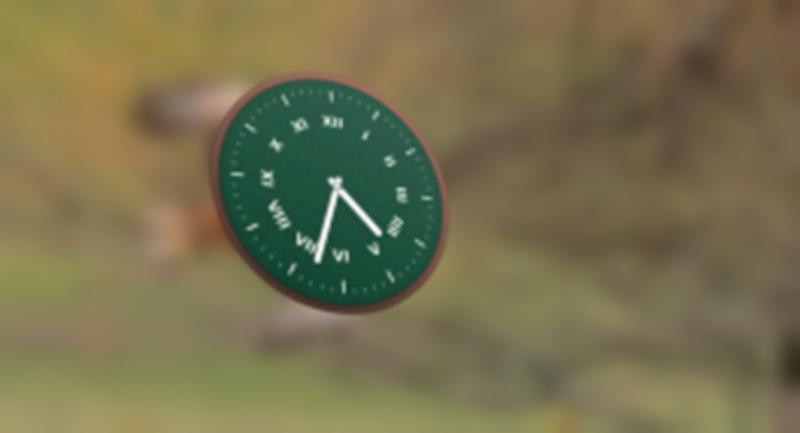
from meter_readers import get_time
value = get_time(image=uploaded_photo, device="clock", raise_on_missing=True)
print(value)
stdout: 4:33
